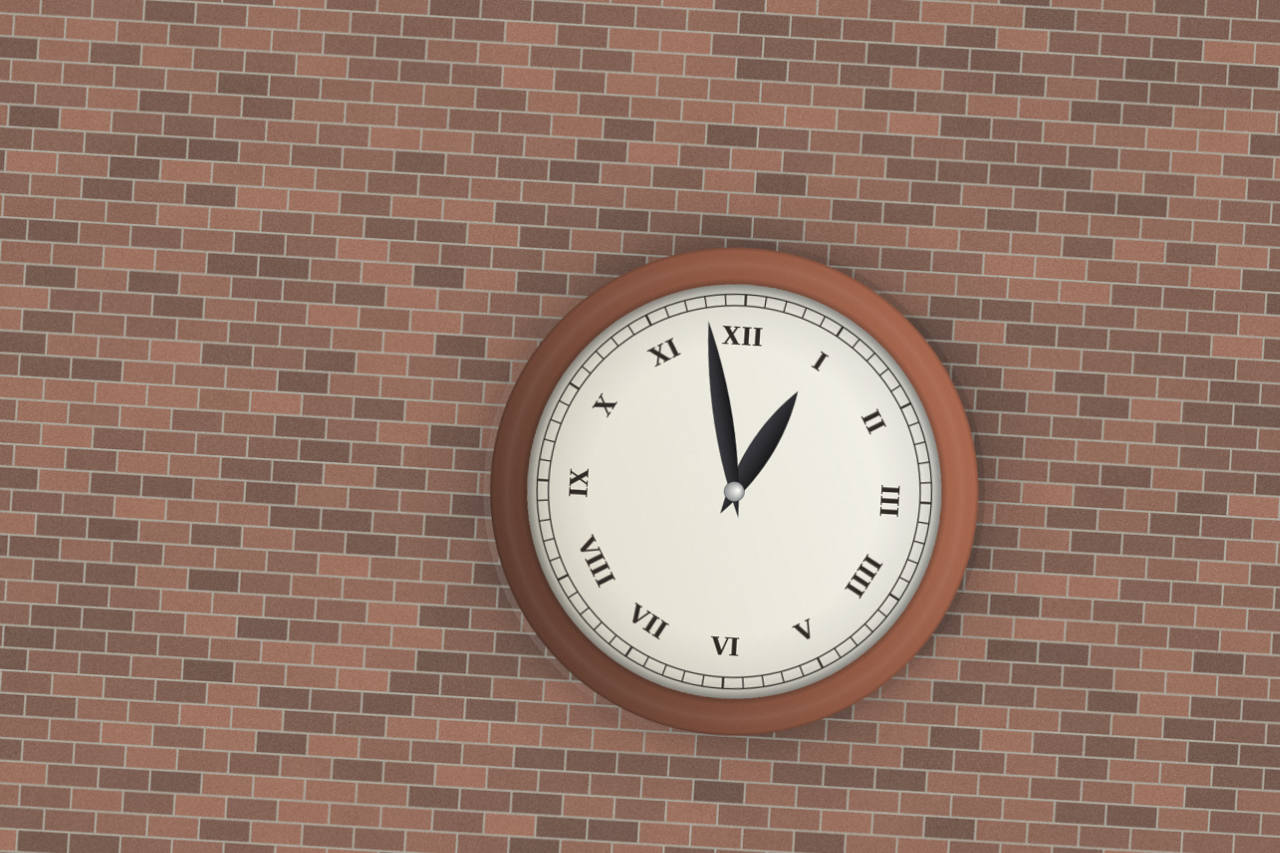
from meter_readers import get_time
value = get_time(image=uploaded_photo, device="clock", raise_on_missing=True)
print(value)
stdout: 12:58
